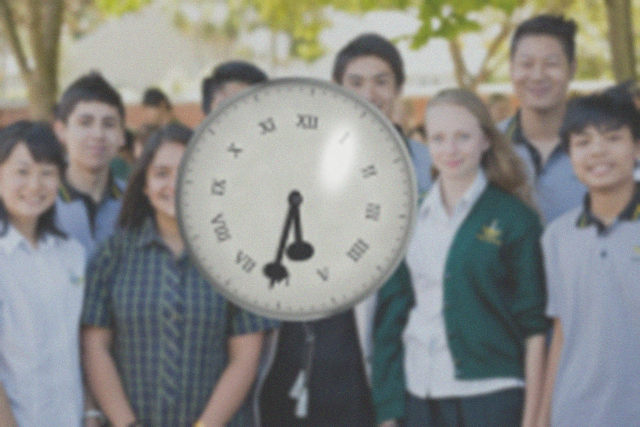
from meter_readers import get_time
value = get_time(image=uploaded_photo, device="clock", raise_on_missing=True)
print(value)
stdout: 5:31
